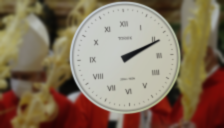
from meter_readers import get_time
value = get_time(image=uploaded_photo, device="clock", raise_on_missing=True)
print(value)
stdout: 2:11
